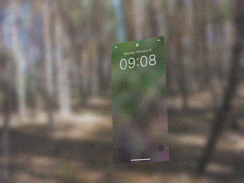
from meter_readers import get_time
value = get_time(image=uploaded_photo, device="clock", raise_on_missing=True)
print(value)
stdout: 9:08
